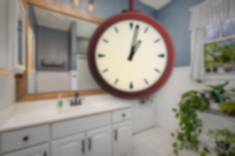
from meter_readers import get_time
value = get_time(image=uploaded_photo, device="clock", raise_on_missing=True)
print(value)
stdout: 1:02
